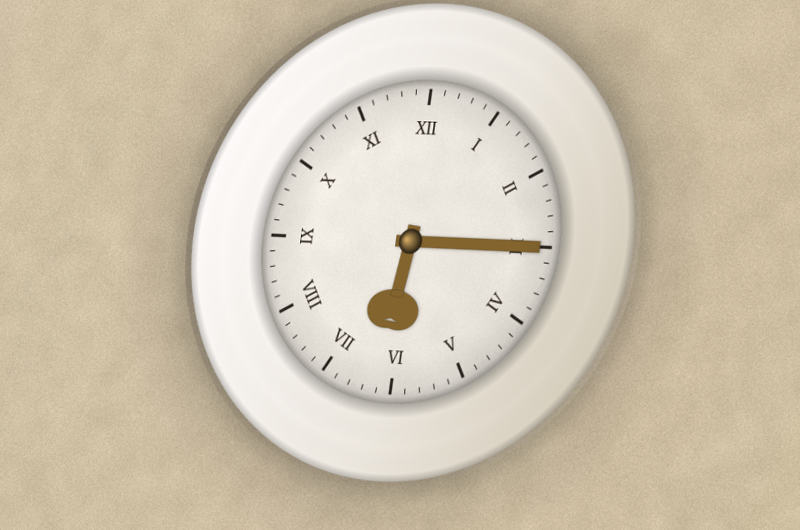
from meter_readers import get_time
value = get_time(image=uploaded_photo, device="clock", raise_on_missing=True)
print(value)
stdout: 6:15
